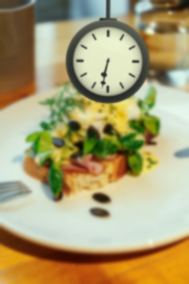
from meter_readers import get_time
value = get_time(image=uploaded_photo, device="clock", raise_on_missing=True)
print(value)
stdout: 6:32
